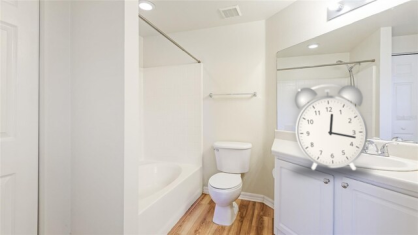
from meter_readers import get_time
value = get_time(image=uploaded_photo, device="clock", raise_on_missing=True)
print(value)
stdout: 12:17
